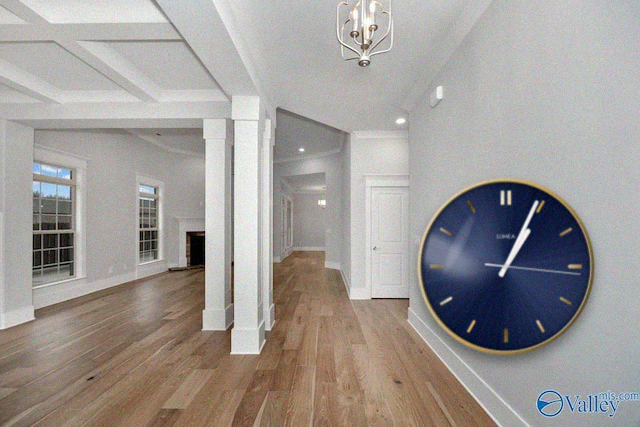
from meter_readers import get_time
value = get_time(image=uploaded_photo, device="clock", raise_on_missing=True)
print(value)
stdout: 1:04:16
